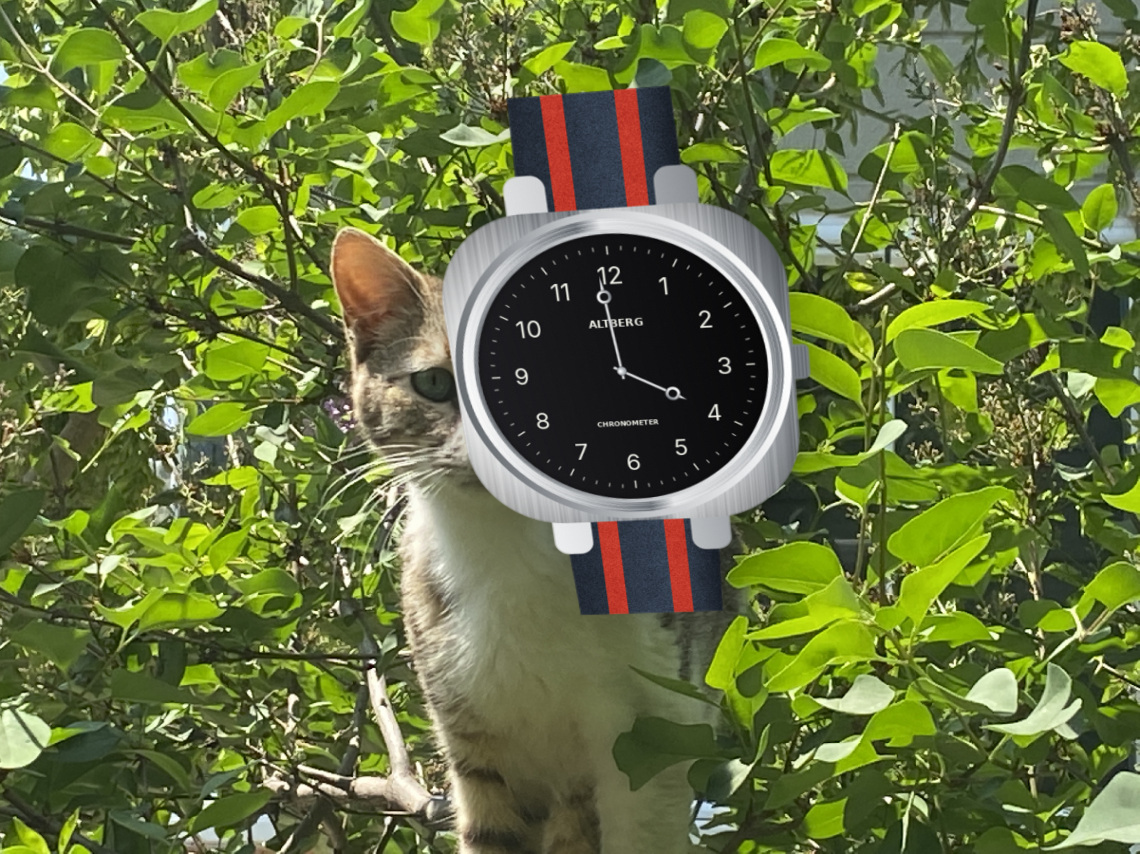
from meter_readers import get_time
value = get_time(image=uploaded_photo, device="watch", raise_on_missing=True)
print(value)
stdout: 3:59
